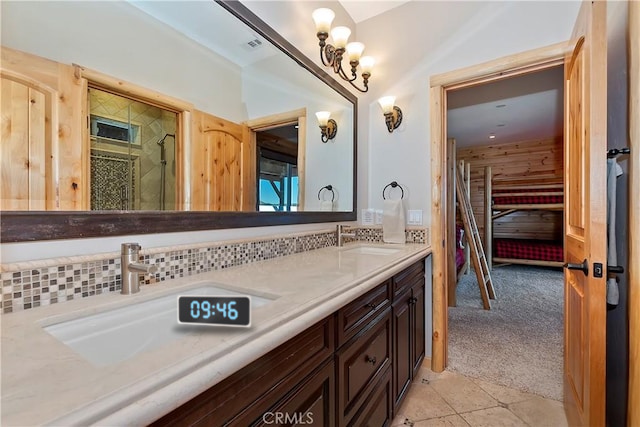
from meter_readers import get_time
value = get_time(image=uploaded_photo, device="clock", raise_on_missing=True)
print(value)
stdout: 9:46
